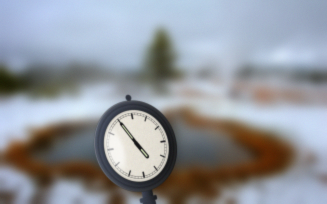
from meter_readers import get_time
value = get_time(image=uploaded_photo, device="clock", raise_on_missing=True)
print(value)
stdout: 4:55
